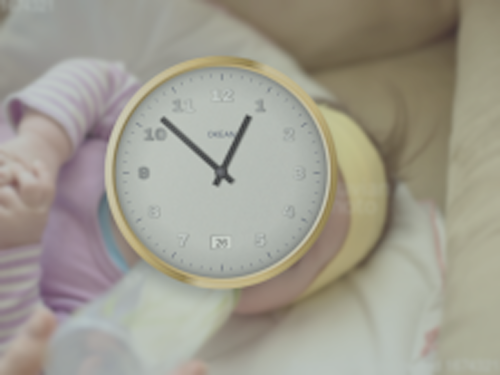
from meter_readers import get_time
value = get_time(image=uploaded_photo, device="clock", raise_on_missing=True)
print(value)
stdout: 12:52
